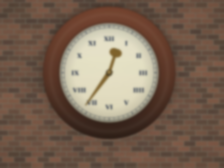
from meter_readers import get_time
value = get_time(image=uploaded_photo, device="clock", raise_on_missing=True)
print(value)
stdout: 12:36
